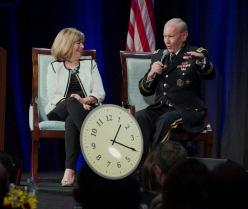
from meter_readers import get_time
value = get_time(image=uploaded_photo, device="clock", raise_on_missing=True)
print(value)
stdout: 1:20
